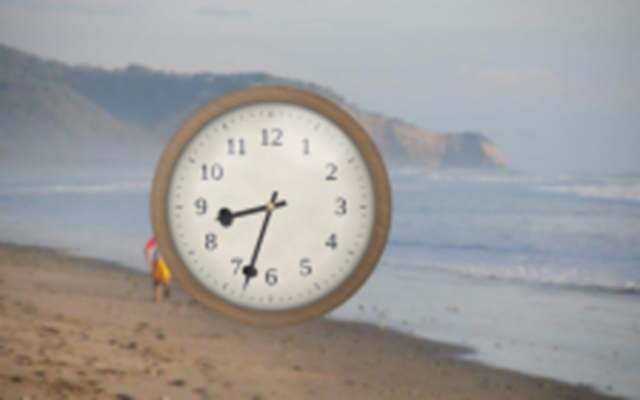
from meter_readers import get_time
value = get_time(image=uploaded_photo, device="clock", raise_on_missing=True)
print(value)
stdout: 8:33
